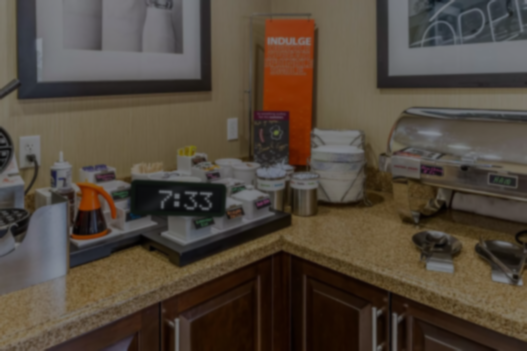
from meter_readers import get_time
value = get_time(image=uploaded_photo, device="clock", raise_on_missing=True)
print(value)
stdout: 7:33
